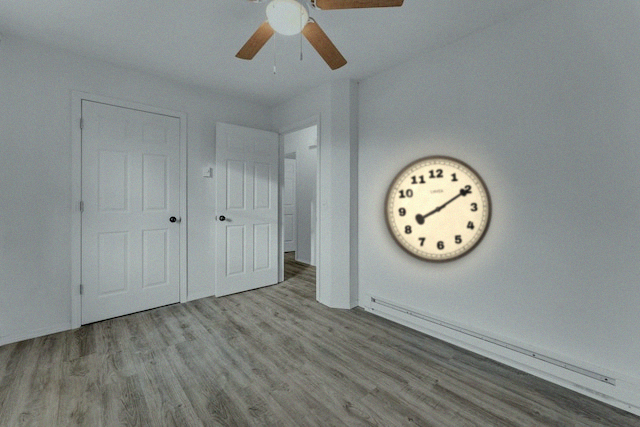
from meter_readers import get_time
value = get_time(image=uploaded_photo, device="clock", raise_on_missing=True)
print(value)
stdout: 8:10
